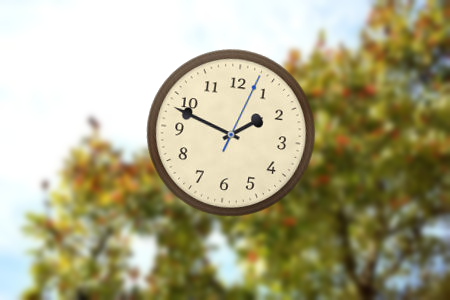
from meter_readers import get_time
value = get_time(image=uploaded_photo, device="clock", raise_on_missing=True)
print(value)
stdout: 1:48:03
